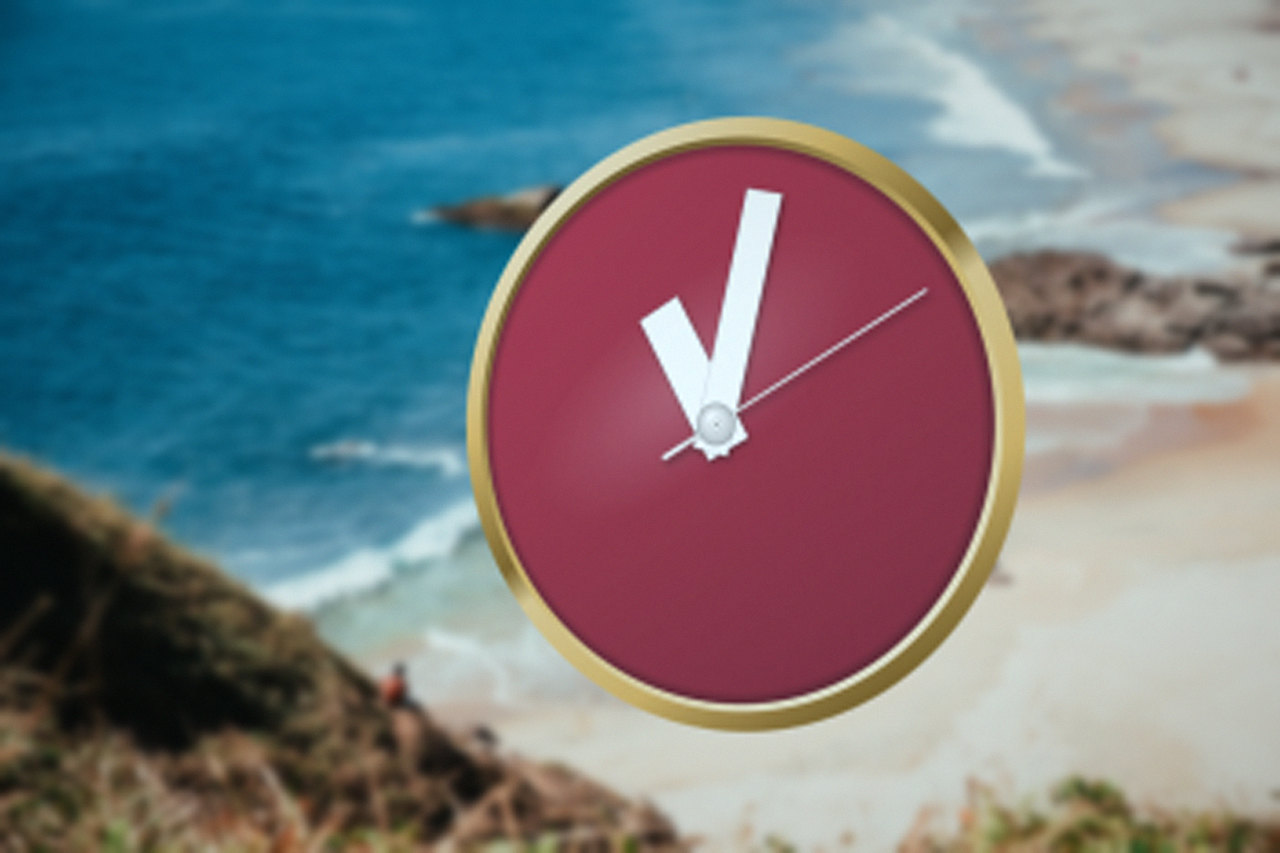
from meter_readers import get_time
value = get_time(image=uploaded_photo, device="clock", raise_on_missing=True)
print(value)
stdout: 11:02:10
